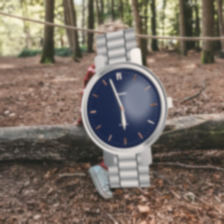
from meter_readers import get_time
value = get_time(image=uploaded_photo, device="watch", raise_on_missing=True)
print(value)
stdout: 5:57
